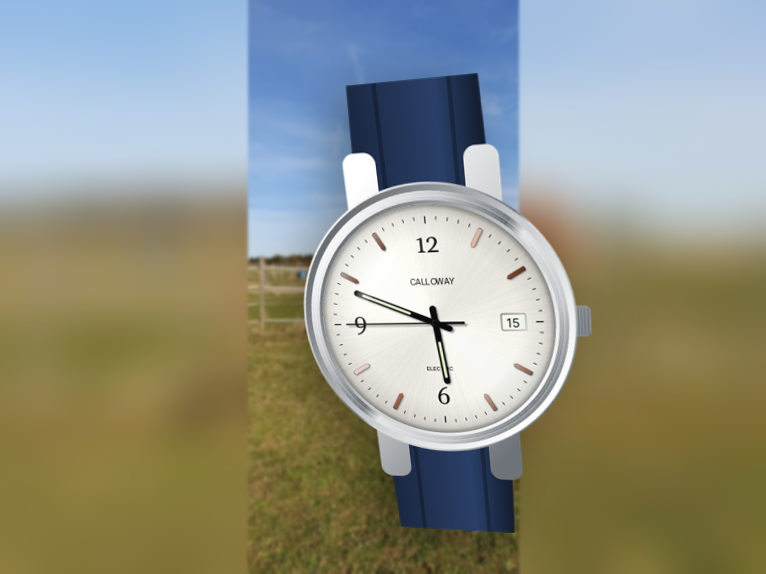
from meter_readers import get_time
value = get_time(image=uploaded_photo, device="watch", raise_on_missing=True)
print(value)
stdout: 5:48:45
